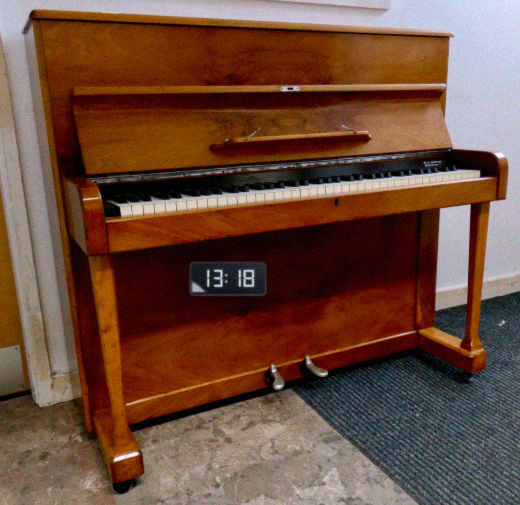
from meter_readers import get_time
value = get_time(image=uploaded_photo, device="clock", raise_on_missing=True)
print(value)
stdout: 13:18
